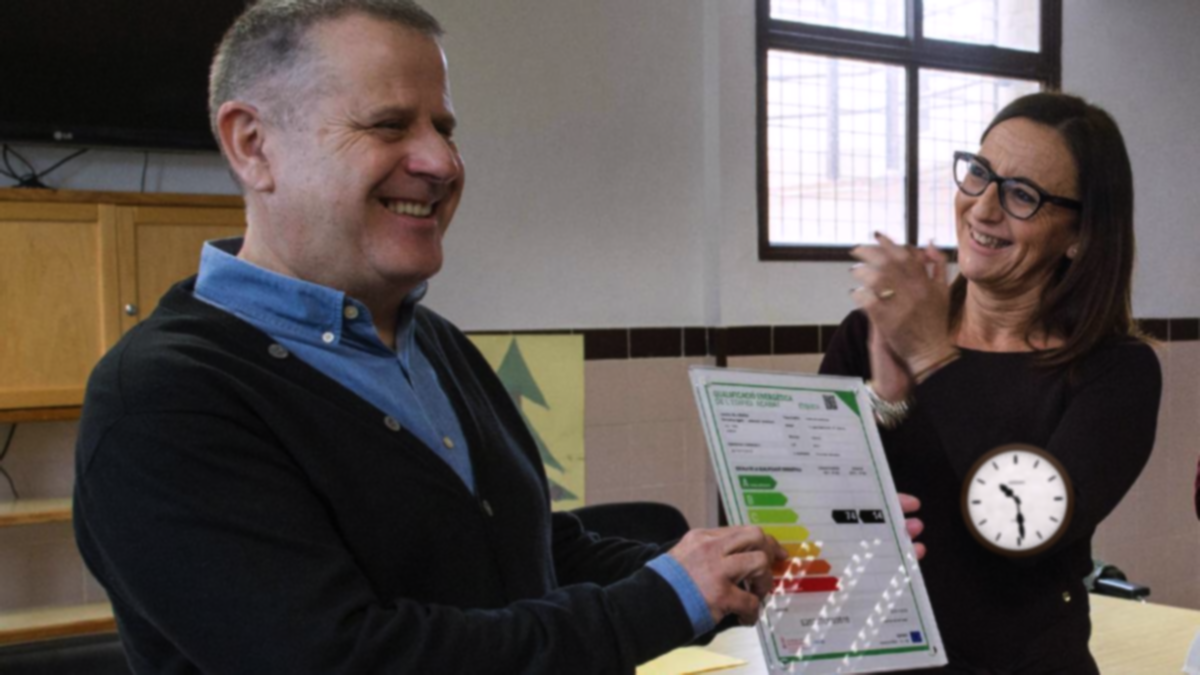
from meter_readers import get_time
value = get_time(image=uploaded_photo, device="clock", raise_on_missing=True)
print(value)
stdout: 10:29
